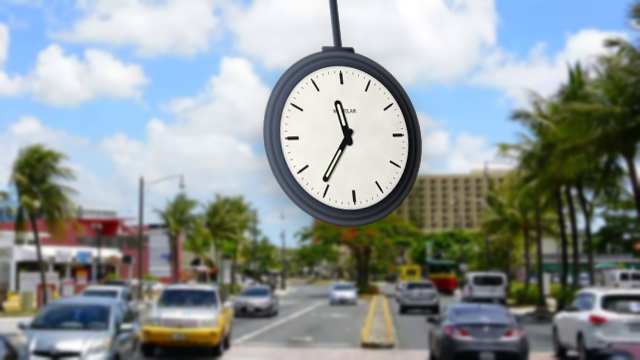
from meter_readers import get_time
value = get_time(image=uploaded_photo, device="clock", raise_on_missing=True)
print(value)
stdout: 11:36
